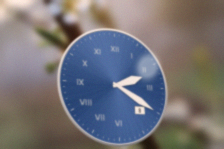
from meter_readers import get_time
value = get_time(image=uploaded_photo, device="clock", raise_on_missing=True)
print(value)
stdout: 2:20
